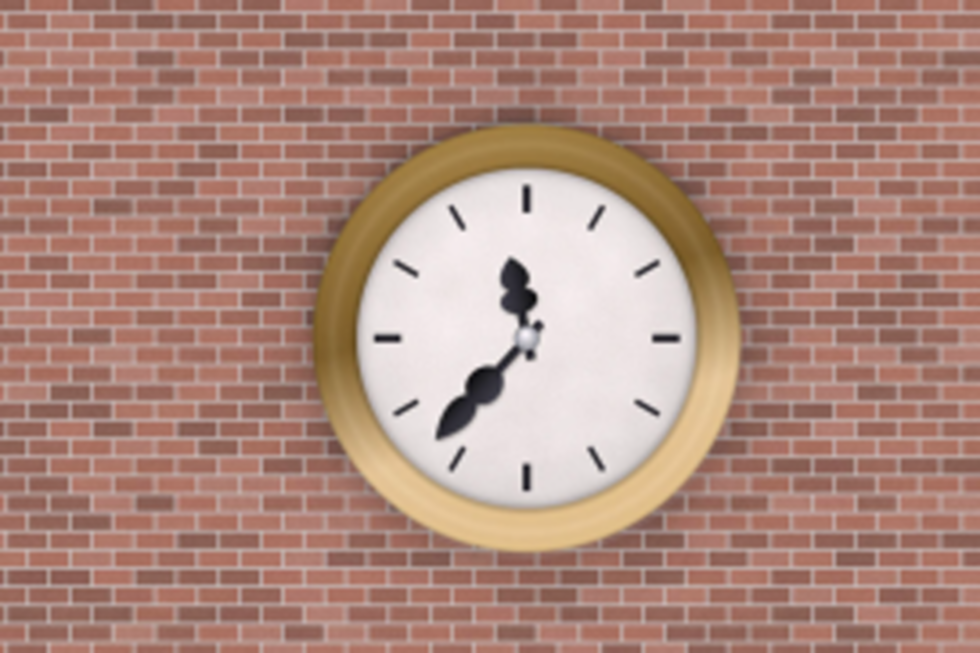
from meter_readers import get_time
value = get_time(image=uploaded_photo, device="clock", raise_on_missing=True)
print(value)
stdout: 11:37
